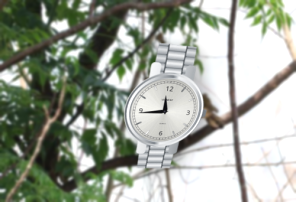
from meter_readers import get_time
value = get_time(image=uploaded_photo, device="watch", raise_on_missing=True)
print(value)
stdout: 11:44
